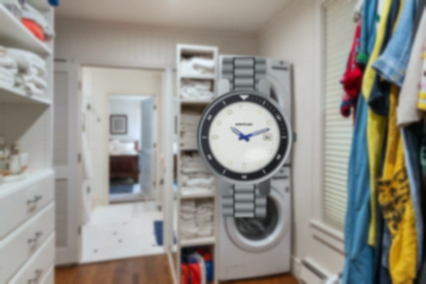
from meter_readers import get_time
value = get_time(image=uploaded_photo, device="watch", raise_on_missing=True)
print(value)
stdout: 10:12
